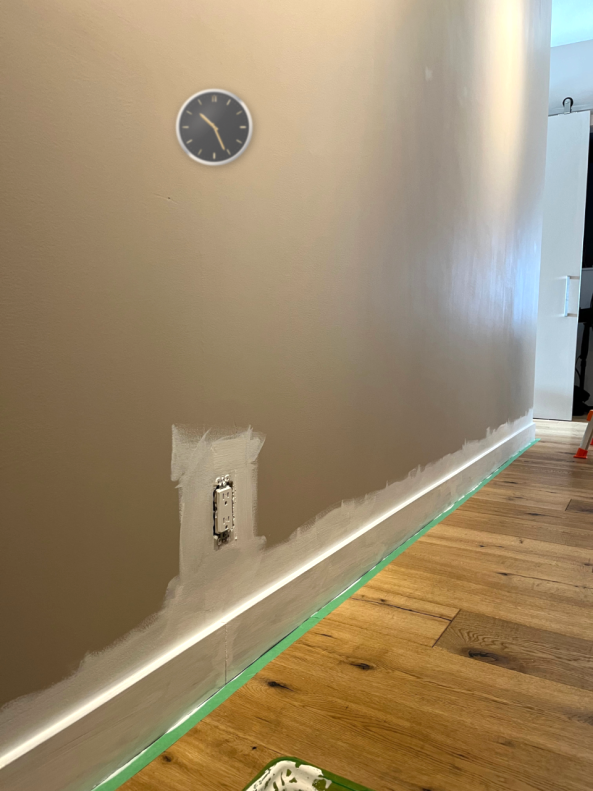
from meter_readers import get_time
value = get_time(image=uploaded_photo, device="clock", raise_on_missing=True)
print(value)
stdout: 10:26
